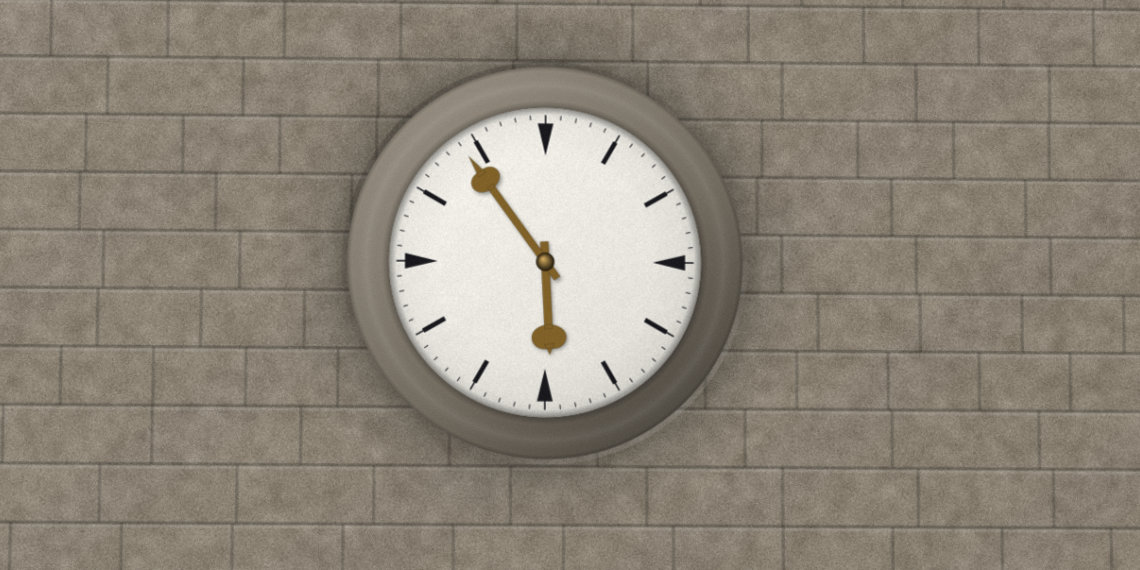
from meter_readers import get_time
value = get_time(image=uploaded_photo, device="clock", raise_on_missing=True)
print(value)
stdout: 5:54
